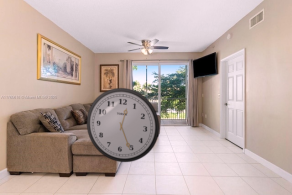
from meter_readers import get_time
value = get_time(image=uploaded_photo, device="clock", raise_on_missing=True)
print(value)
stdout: 12:26
